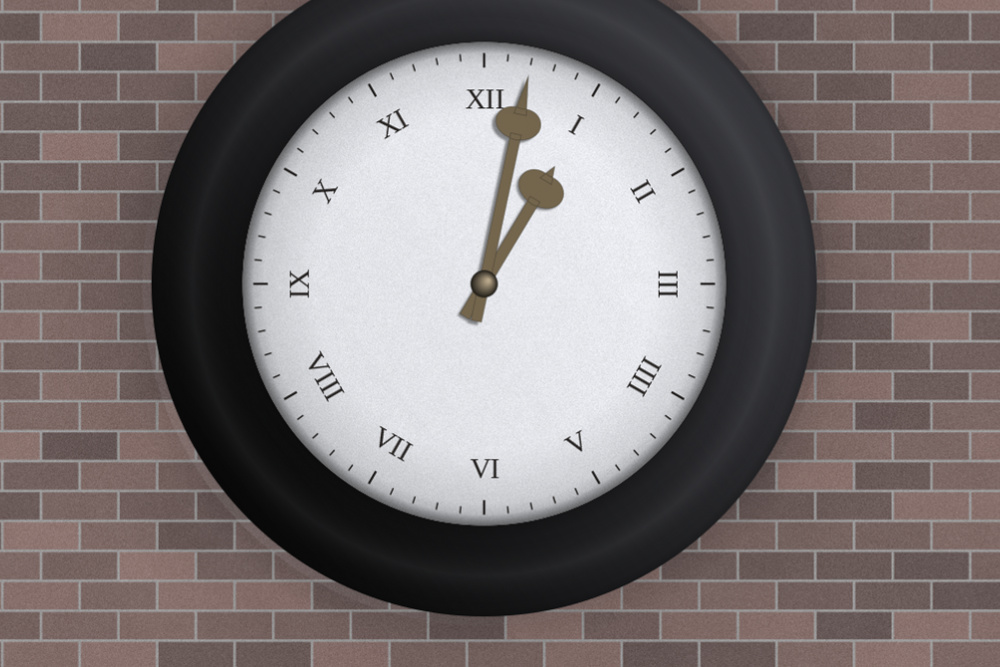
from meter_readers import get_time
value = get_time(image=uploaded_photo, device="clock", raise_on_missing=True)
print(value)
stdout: 1:02
